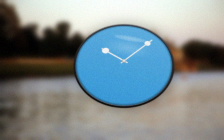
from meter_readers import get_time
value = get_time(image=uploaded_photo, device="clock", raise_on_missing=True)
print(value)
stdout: 10:08
